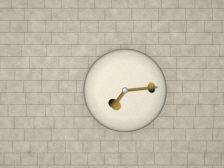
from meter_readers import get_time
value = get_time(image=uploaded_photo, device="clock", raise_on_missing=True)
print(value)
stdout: 7:14
